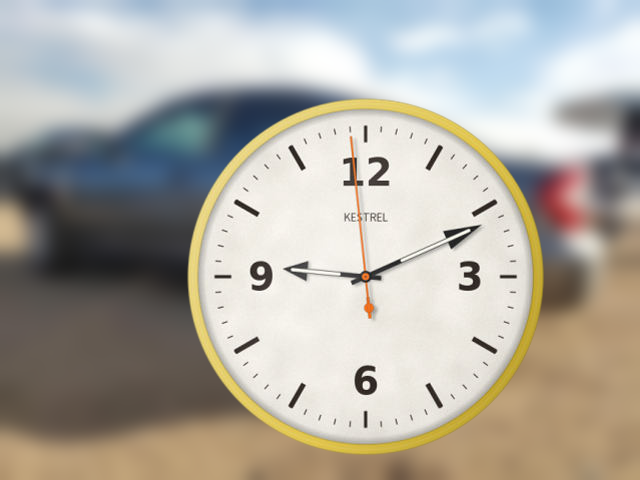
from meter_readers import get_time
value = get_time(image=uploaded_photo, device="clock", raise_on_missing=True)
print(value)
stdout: 9:10:59
